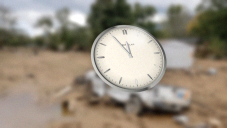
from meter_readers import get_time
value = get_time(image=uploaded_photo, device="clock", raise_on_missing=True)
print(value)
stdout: 11:55
